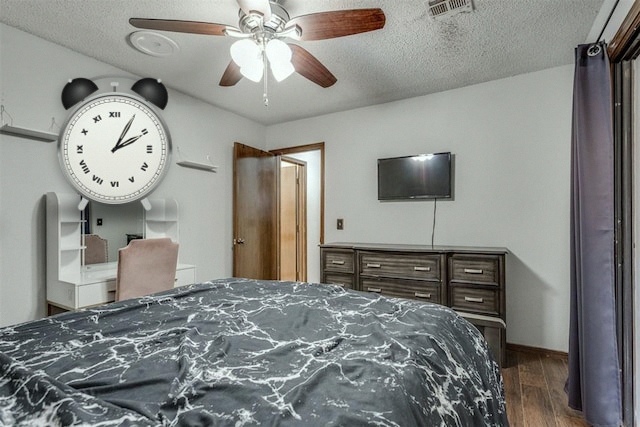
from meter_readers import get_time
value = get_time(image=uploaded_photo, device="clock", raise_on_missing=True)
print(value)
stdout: 2:05
